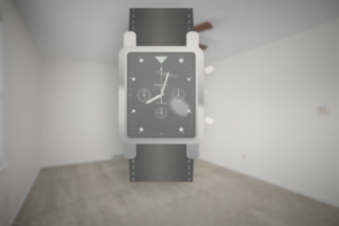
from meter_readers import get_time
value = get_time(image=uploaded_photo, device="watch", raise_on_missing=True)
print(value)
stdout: 8:03
